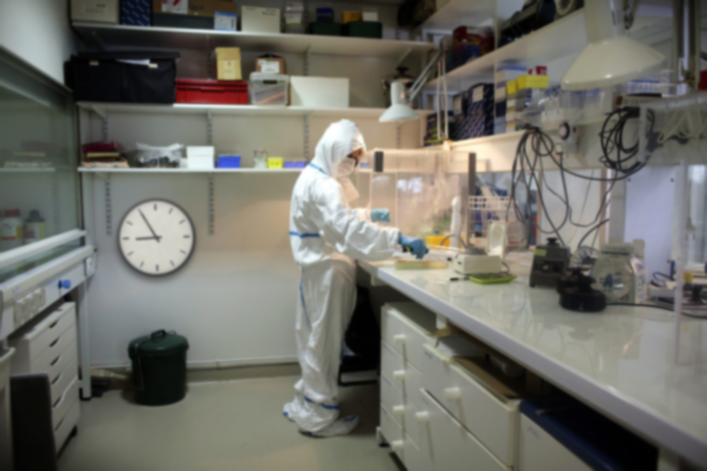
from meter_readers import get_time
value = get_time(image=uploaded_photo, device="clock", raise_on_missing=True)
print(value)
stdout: 8:55
